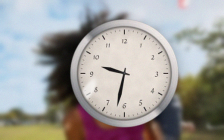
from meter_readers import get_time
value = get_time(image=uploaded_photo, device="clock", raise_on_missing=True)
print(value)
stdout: 9:32
